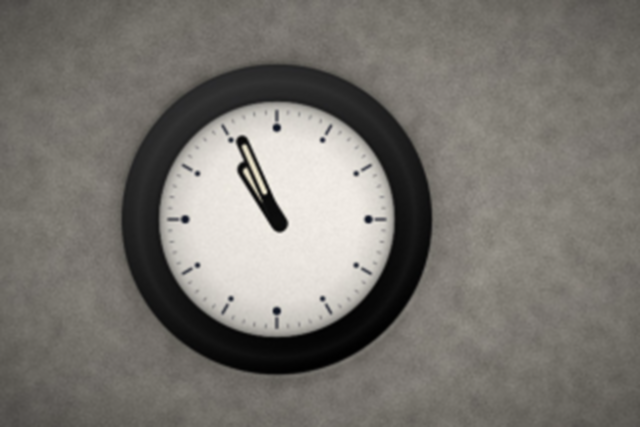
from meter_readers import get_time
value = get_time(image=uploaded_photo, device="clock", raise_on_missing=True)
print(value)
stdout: 10:56
